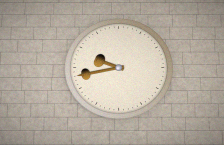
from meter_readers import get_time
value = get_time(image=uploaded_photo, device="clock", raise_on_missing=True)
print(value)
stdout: 9:43
